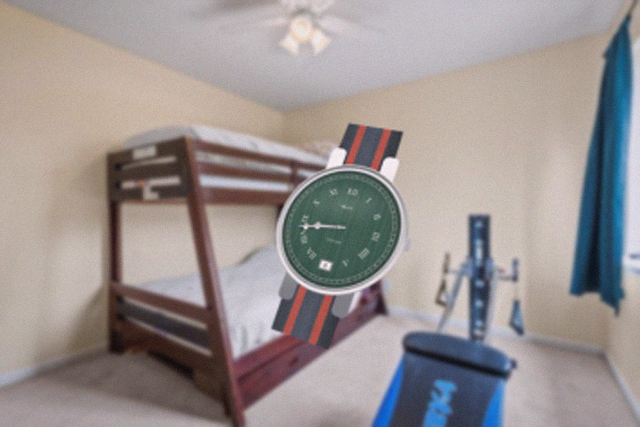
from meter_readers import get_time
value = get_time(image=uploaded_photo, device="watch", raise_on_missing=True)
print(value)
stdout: 8:43
